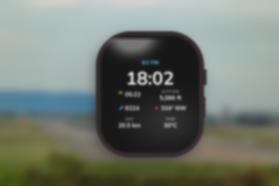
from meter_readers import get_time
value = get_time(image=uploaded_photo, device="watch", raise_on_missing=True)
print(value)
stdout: 18:02
